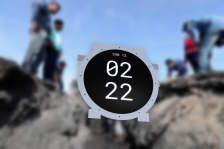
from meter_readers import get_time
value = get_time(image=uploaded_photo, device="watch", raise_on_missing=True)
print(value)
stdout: 2:22
